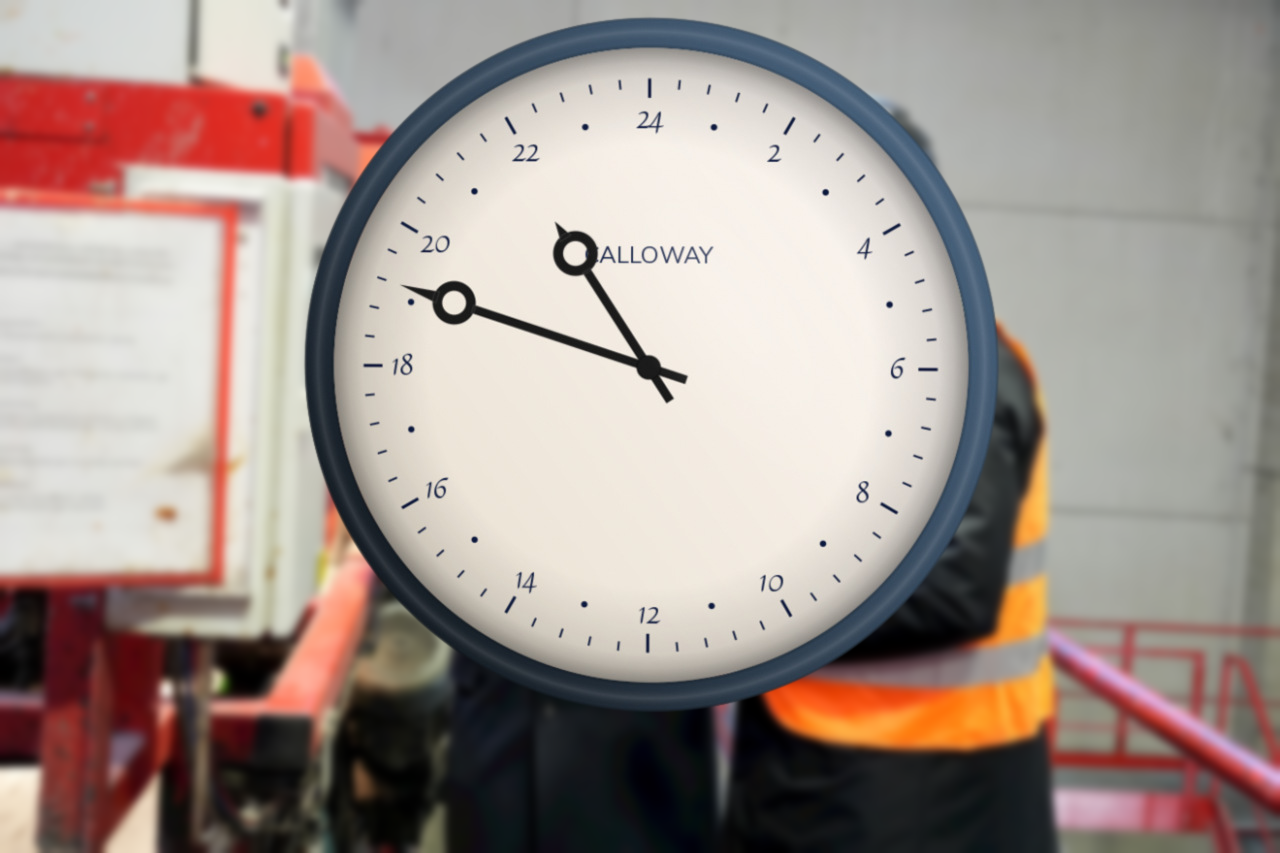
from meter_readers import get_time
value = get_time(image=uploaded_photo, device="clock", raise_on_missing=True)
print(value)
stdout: 21:48
